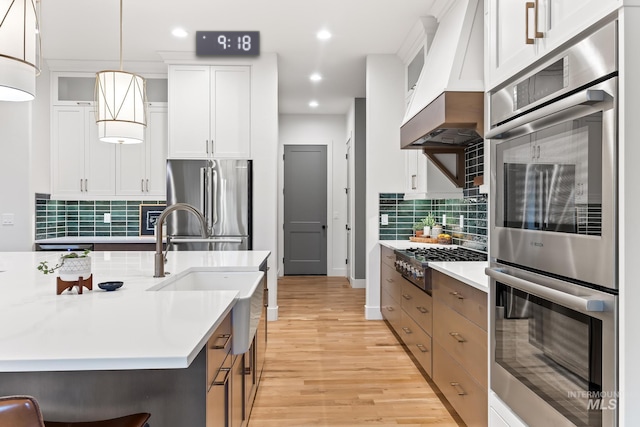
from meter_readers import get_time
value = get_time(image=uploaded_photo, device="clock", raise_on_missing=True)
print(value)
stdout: 9:18
